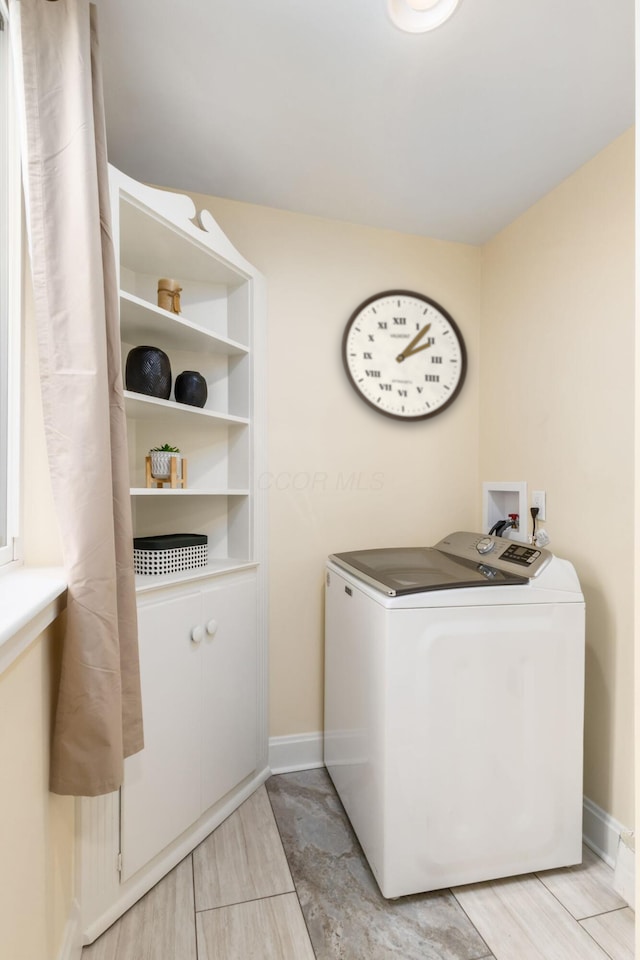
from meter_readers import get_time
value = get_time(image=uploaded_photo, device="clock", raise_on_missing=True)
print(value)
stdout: 2:07
